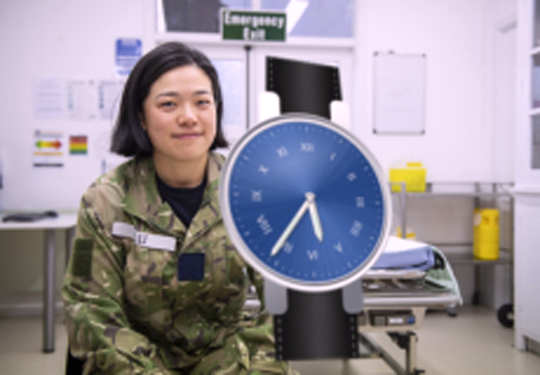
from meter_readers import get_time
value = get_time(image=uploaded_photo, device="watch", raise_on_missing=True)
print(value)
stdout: 5:36
